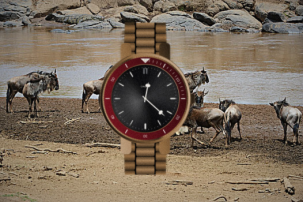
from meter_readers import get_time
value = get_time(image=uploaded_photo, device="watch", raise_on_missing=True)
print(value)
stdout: 12:22
